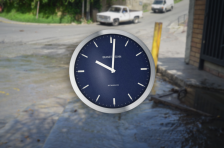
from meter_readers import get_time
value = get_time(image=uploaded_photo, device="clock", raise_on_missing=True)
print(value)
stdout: 10:01
